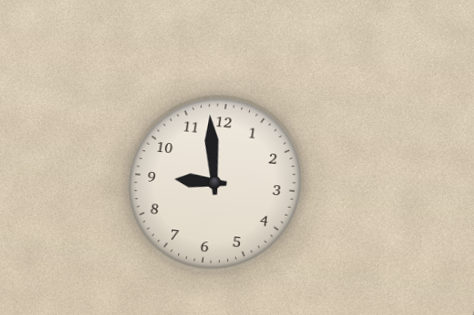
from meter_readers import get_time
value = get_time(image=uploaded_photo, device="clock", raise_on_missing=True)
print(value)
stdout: 8:58
